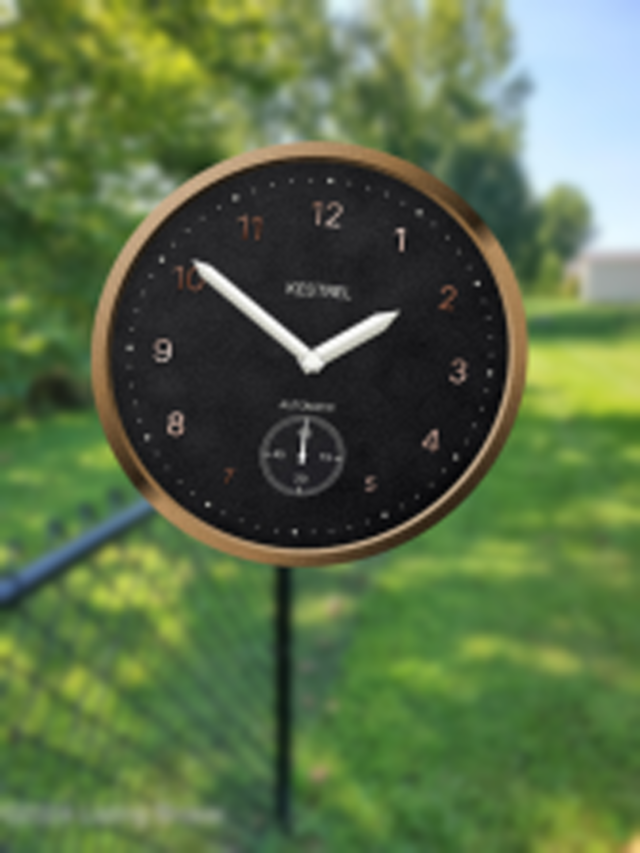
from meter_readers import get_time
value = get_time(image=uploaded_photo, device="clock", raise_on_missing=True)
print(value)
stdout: 1:51
